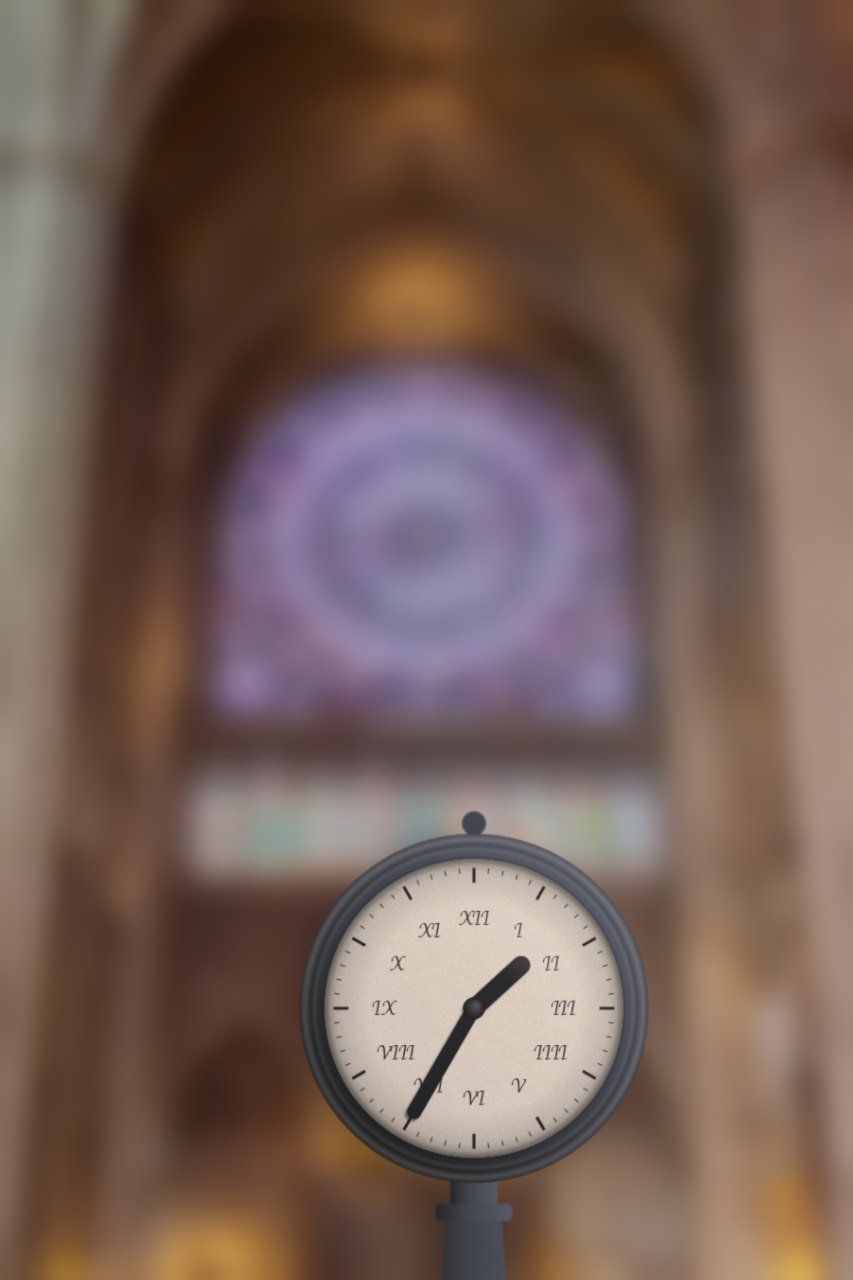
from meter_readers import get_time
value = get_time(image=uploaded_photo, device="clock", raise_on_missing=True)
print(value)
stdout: 1:35
